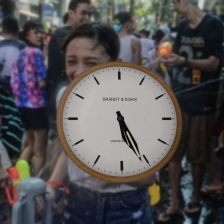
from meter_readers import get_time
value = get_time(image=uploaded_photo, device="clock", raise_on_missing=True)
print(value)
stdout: 5:26
